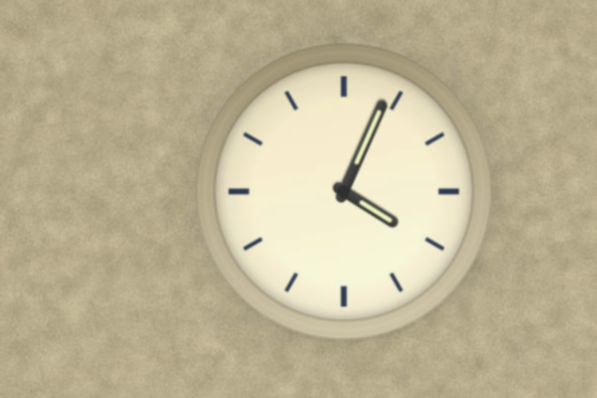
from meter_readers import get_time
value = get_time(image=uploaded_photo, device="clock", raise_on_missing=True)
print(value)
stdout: 4:04
